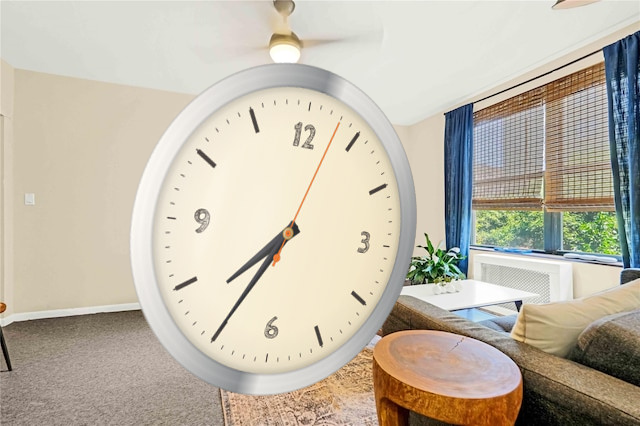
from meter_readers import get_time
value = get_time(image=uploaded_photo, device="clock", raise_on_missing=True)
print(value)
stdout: 7:35:03
